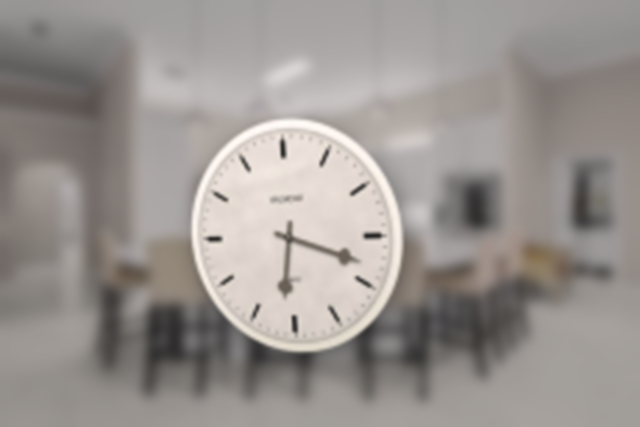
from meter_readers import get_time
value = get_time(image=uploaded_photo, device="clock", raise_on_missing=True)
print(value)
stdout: 6:18
